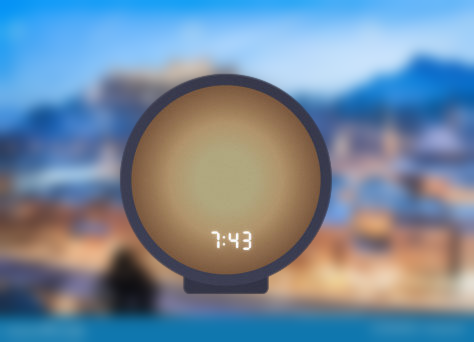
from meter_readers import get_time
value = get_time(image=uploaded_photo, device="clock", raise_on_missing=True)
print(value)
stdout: 7:43
